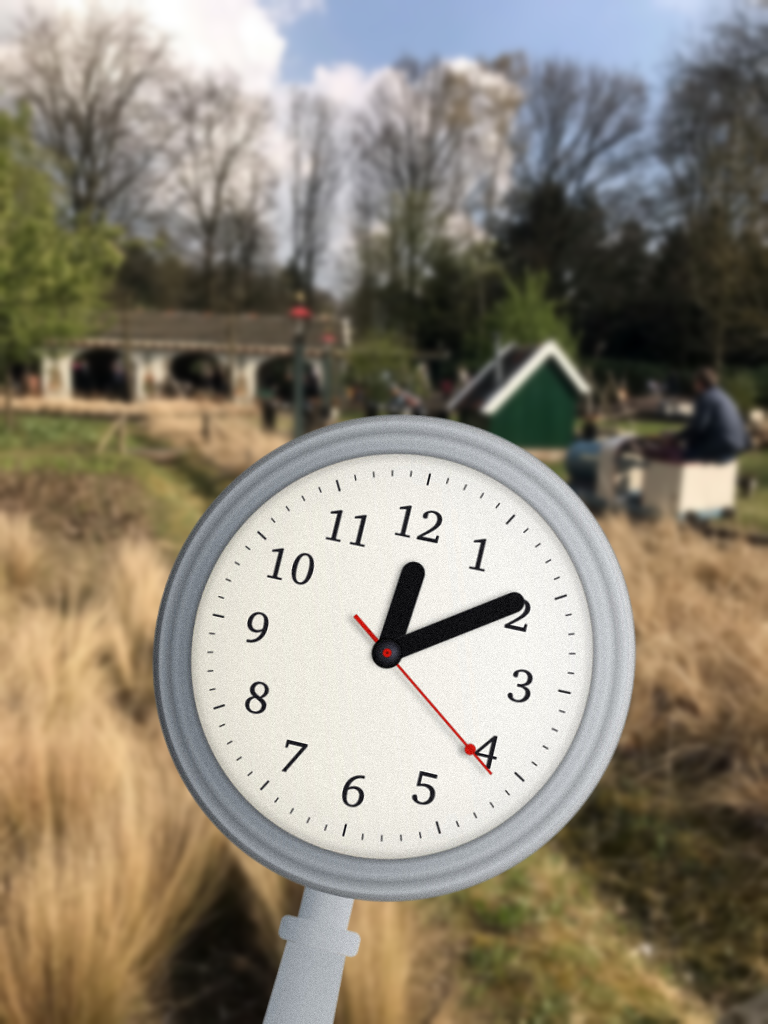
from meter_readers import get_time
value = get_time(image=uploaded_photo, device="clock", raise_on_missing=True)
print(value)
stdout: 12:09:21
